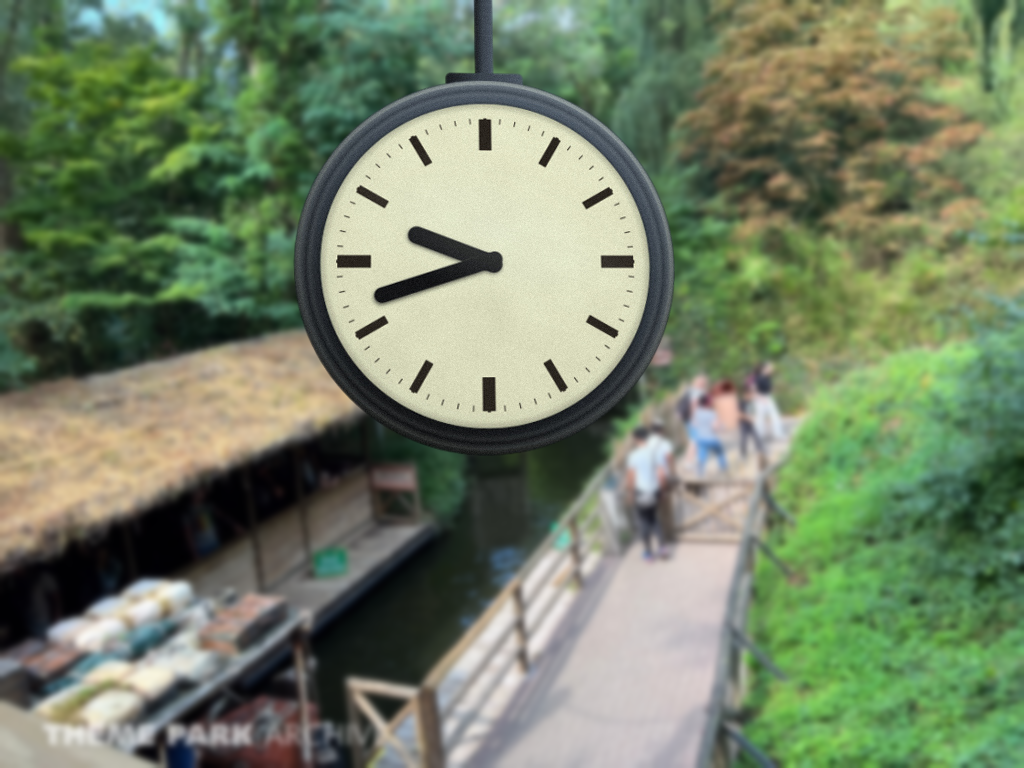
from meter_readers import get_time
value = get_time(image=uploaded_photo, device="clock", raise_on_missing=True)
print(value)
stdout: 9:42
